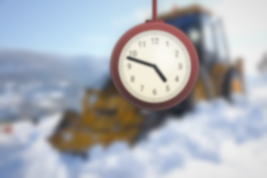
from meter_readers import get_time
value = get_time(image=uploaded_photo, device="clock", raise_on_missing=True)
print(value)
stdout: 4:48
